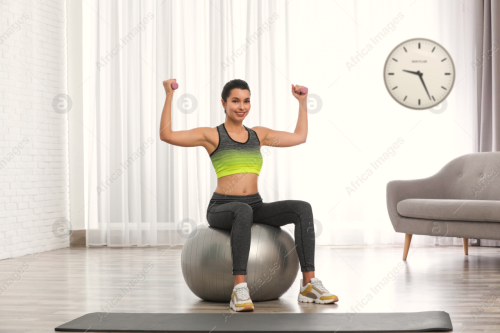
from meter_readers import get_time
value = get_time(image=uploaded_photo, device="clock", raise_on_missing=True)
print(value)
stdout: 9:26
